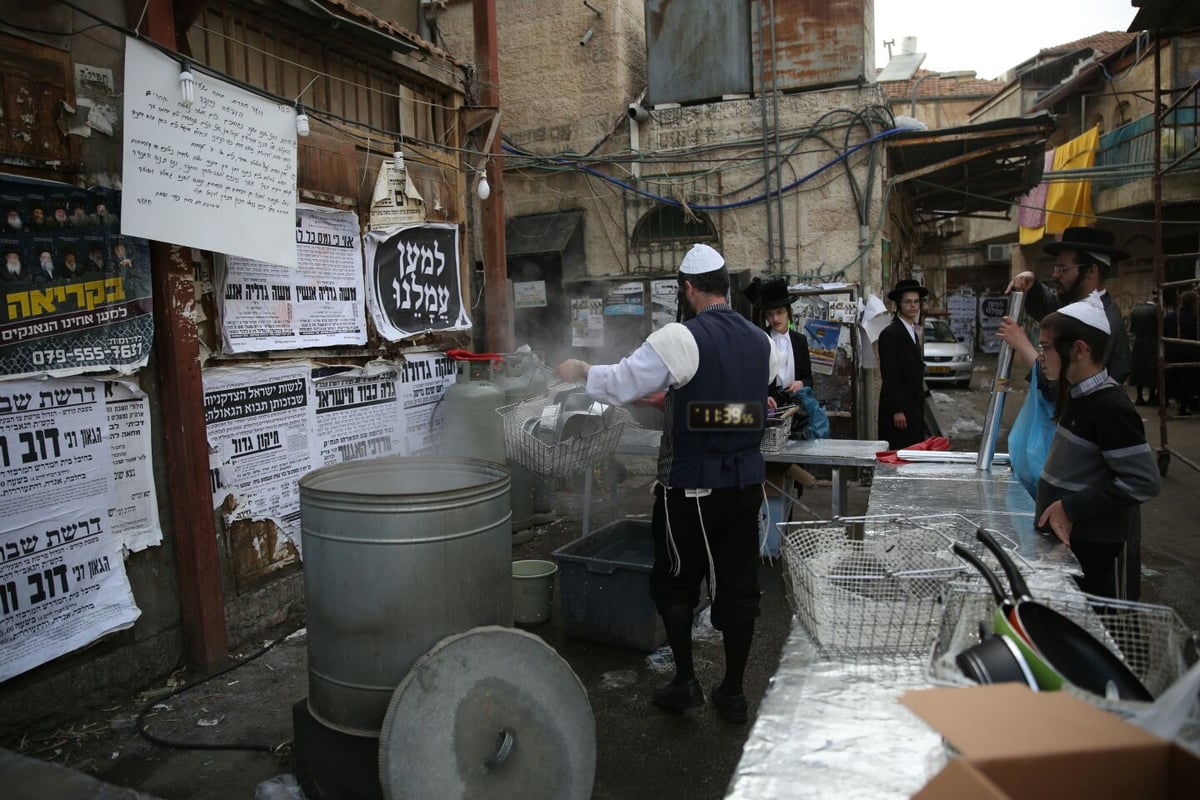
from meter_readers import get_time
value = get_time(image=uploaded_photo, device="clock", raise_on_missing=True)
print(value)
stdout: 11:39
